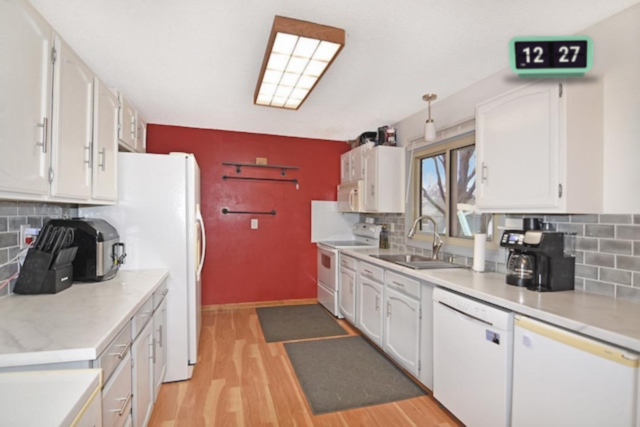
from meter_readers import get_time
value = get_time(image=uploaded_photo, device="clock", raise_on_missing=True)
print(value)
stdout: 12:27
